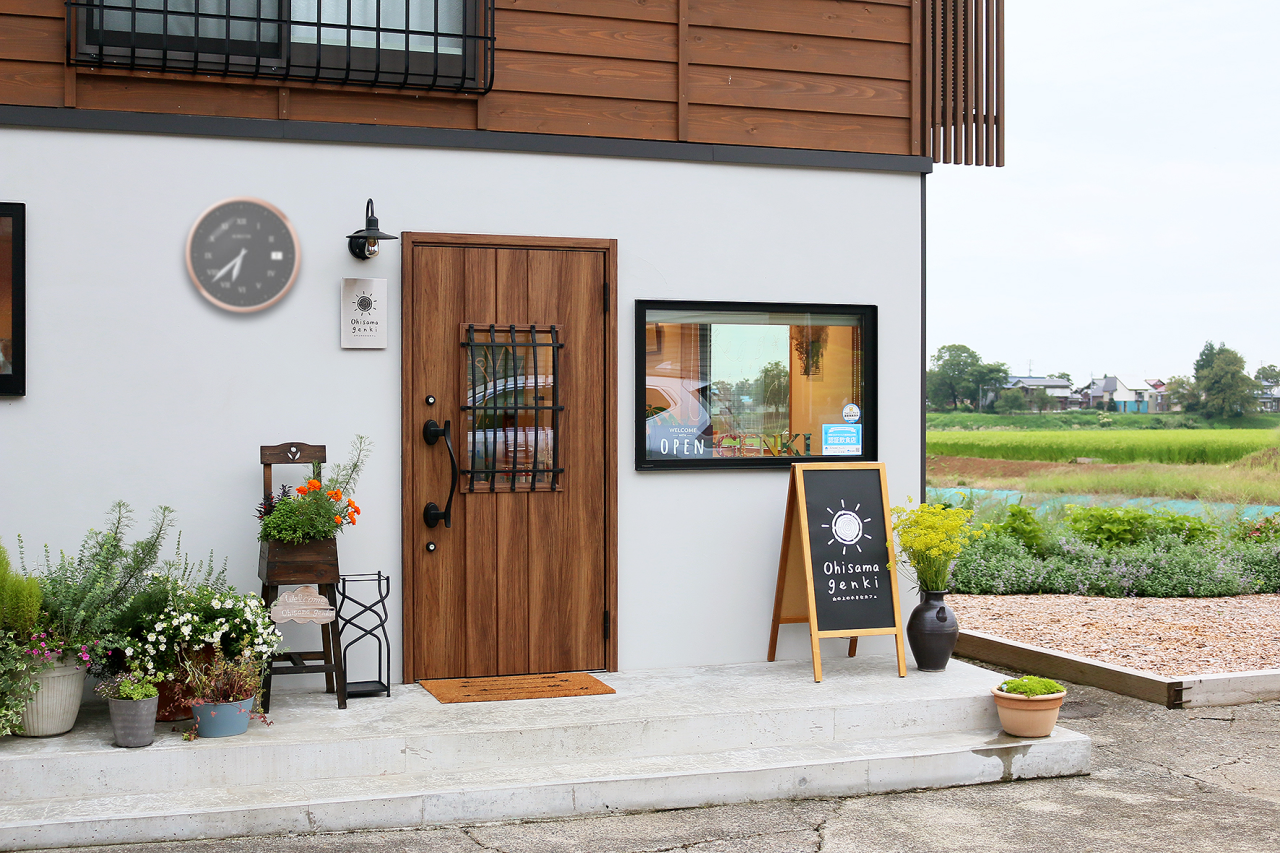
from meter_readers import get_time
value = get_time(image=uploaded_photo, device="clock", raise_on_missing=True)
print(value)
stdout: 6:38
